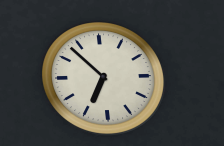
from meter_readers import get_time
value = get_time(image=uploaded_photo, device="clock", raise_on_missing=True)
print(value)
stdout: 6:53
